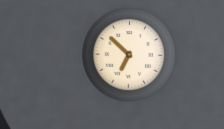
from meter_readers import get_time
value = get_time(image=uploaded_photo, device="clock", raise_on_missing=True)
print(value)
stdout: 6:52
